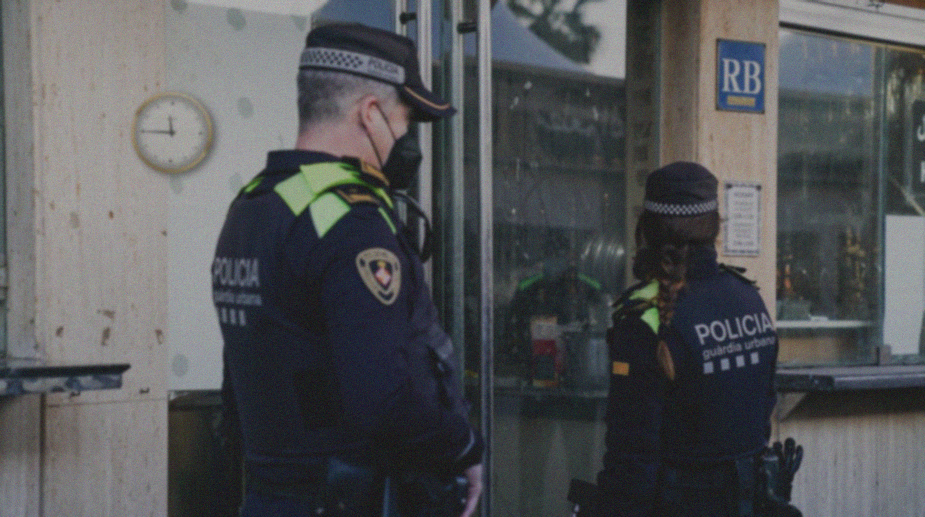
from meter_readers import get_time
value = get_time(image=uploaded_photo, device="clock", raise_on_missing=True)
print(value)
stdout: 11:45
